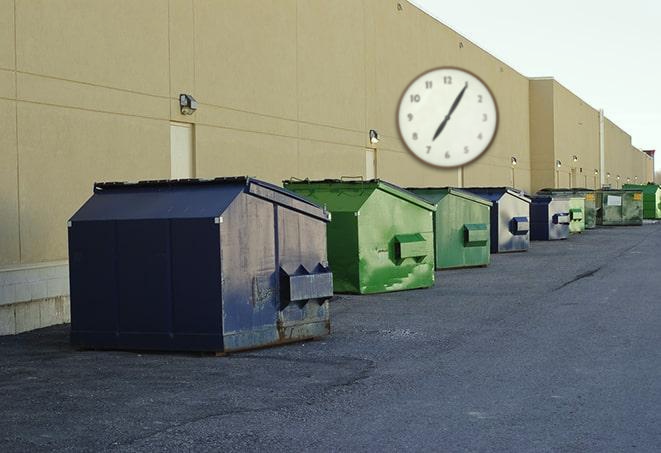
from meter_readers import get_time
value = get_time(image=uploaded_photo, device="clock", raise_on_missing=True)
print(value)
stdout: 7:05
